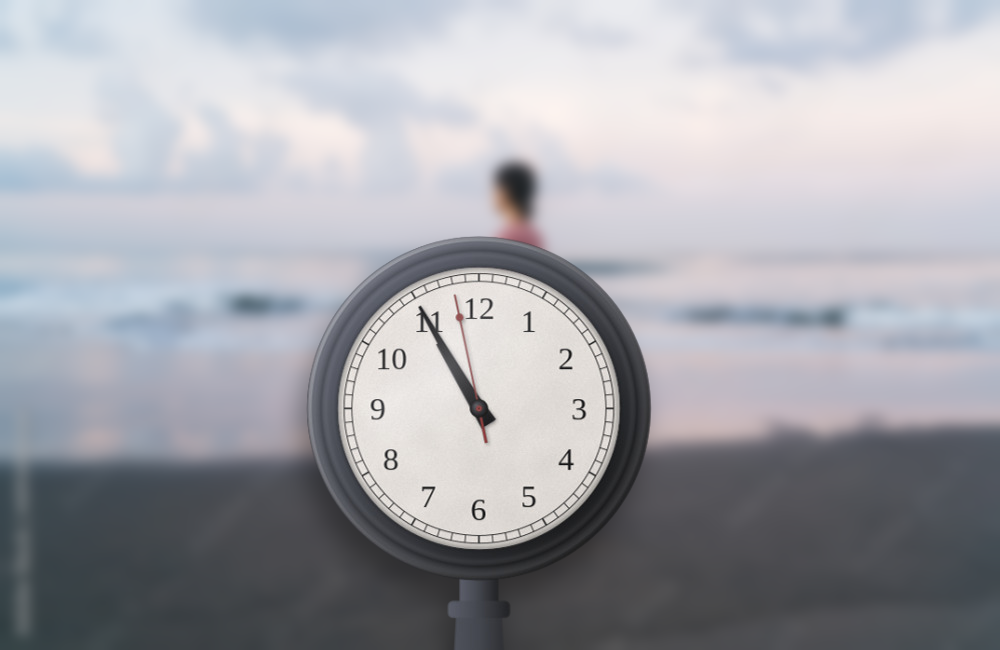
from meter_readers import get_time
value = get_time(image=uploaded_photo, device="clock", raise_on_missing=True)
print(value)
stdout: 10:54:58
